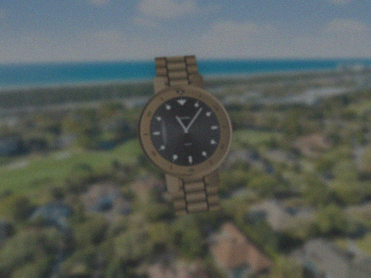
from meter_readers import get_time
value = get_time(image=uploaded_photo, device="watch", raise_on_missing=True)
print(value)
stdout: 11:07
